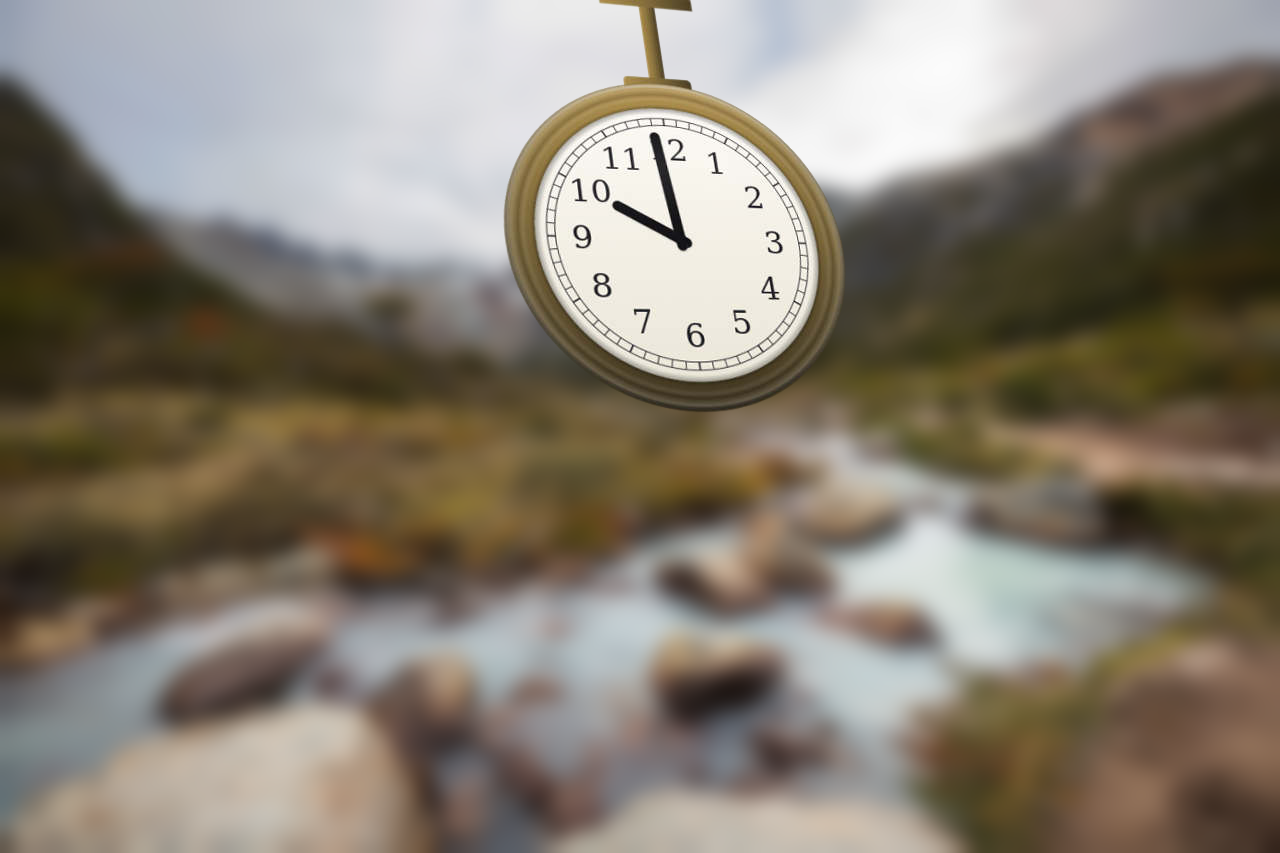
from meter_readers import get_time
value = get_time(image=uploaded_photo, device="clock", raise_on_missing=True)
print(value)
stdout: 9:59
